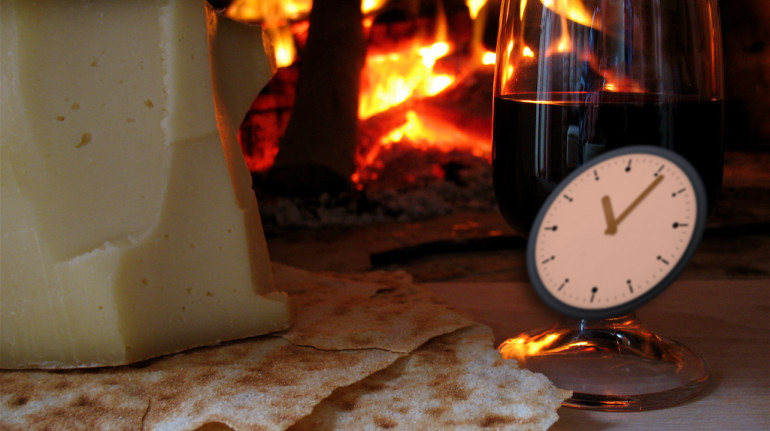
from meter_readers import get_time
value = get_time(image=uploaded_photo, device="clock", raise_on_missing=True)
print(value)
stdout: 11:06
